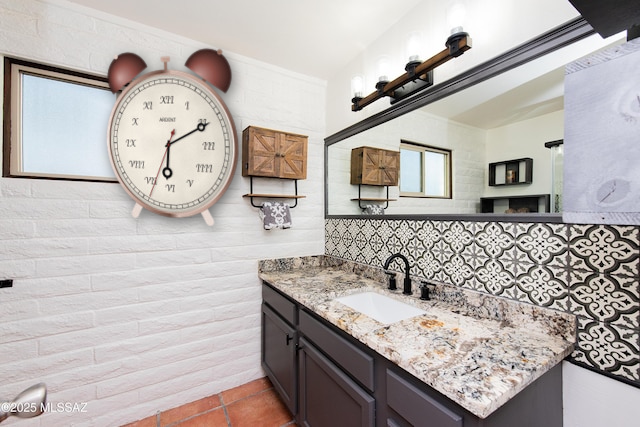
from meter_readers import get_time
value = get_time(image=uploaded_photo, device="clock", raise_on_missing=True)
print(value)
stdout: 6:10:34
